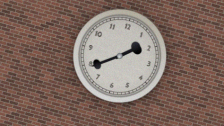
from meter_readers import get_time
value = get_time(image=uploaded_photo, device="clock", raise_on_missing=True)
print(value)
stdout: 1:39
